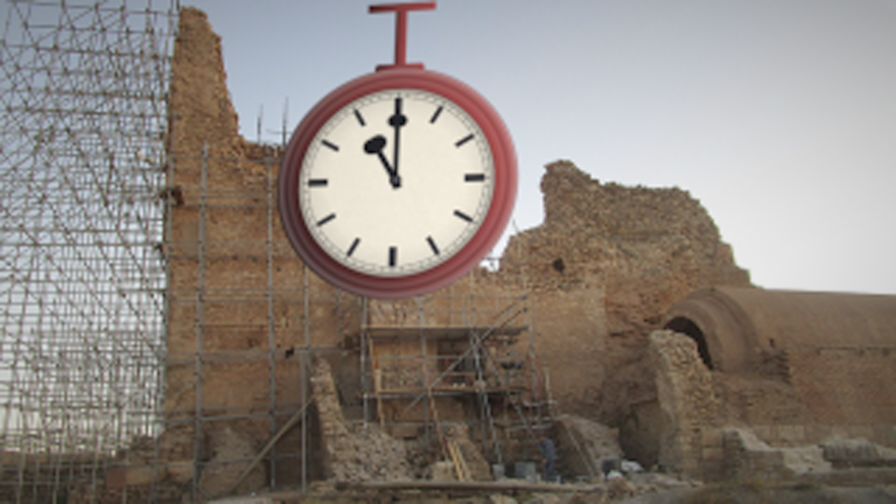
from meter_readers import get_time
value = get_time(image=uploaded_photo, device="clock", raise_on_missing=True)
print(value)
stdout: 11:00
